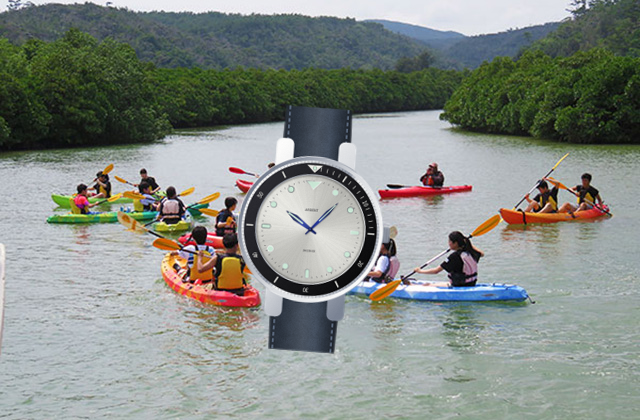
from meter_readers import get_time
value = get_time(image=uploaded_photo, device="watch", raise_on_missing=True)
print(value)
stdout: 10:07
